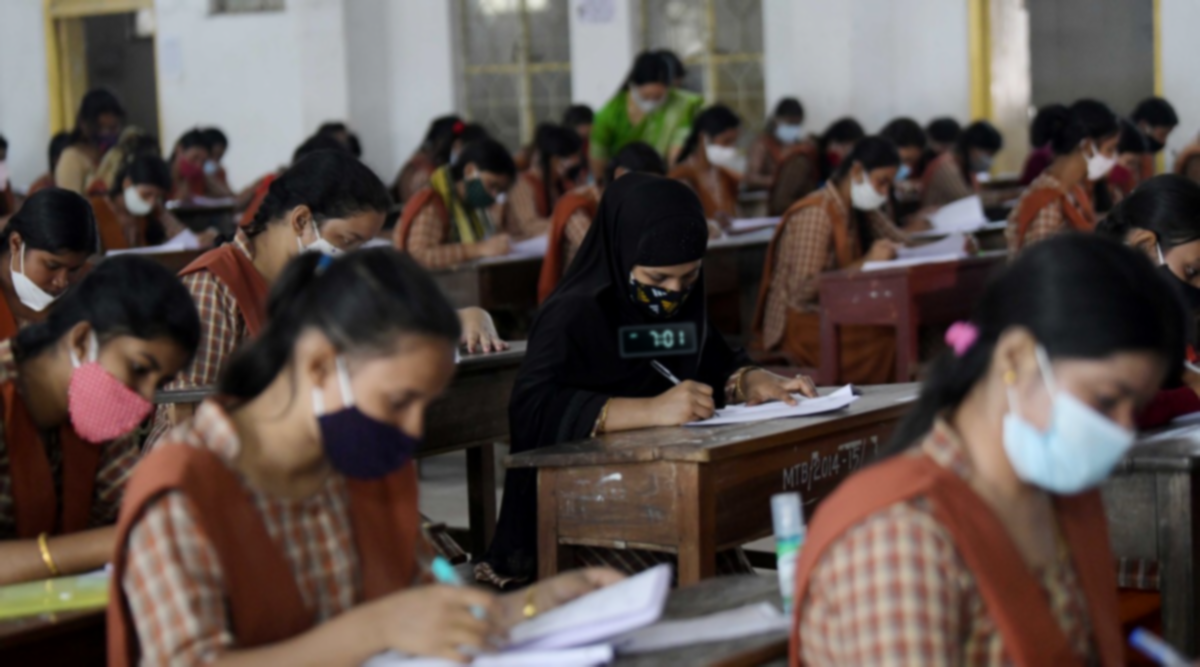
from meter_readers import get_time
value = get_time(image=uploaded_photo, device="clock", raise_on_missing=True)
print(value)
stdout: 7:01
